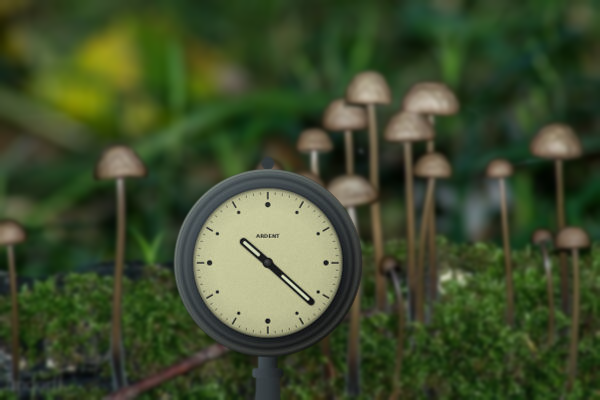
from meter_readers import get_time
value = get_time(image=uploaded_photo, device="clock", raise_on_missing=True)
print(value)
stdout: 10:22
